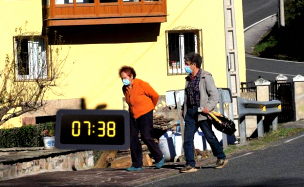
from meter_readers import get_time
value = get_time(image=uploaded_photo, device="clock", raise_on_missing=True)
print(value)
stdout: 7:38
